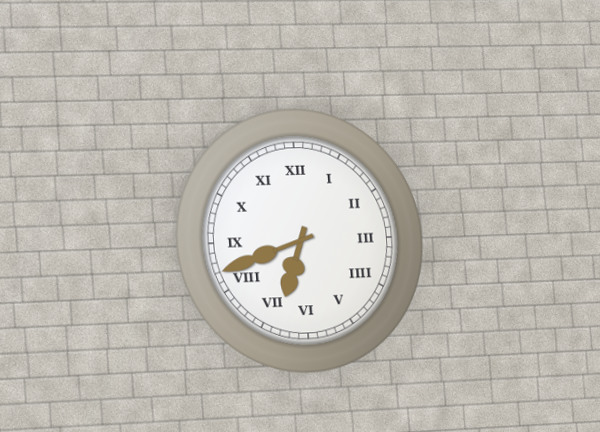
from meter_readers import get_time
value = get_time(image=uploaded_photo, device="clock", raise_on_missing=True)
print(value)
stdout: 6:42
